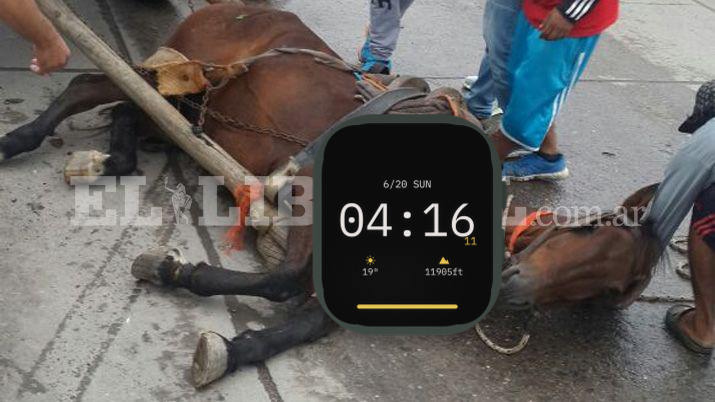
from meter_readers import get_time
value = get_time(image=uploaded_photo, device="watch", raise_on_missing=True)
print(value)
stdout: 4:16:11
